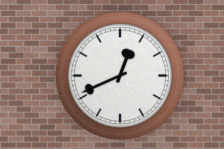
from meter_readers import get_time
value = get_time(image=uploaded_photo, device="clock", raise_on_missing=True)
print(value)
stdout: 12:41
